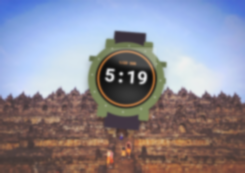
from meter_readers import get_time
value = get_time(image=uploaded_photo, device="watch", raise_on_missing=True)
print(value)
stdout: 5:19
